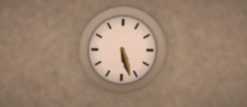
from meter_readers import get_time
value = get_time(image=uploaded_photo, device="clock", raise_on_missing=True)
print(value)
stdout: 5:27
